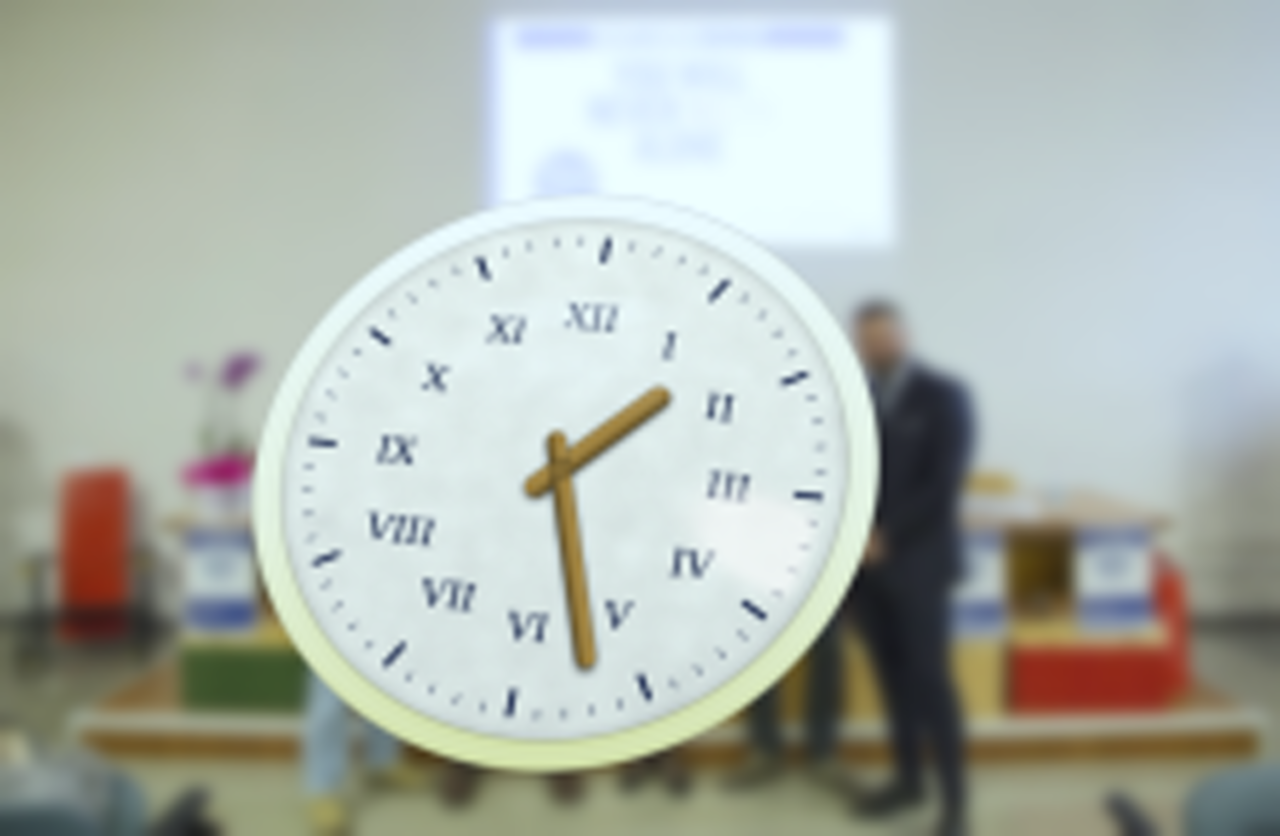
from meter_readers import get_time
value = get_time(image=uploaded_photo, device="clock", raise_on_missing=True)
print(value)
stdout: 1:27
